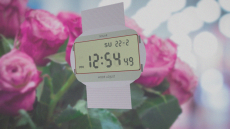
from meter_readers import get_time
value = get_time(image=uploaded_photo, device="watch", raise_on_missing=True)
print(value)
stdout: 12:54:49
